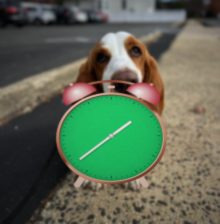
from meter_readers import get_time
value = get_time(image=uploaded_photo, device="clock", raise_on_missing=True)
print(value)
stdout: 1:38
